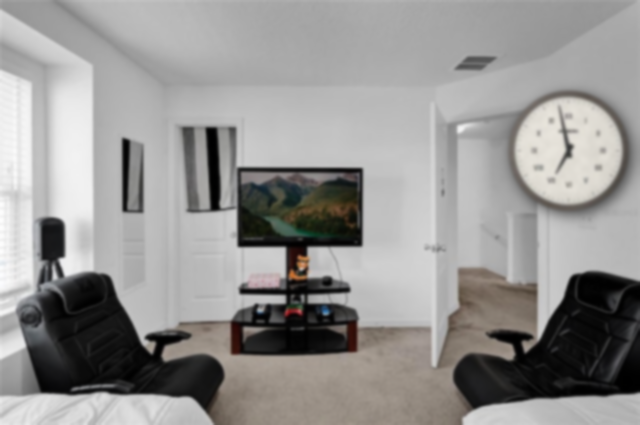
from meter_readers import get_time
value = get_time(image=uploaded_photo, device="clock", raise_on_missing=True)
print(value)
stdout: 6:58
